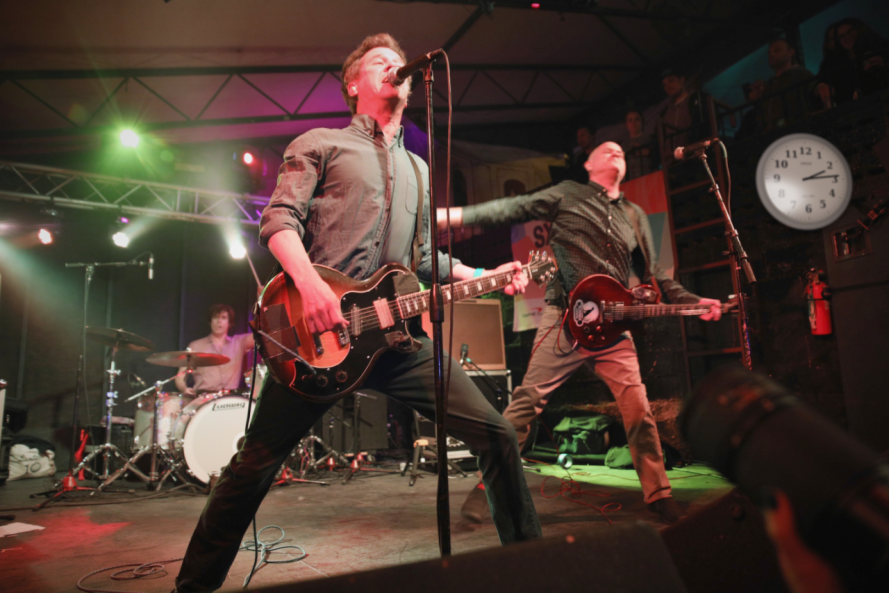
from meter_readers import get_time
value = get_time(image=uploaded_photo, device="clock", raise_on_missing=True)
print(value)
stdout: 2:14
